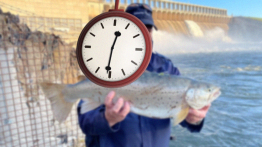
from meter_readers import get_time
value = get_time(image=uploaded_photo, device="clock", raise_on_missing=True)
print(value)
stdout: 12:31
